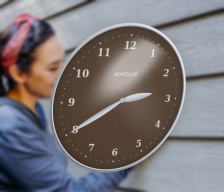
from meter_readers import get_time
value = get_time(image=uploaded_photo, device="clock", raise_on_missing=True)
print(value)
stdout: 2:40
